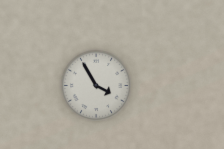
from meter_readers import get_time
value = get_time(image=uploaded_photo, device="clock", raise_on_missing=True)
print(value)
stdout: 3:55
